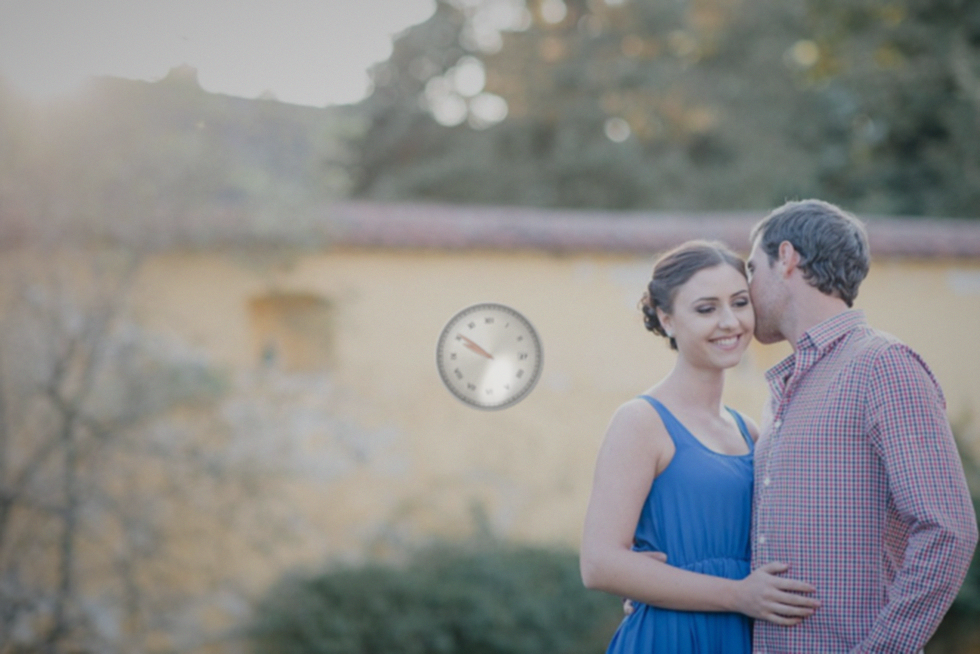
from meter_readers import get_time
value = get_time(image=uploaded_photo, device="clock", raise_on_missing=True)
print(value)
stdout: 9:51
